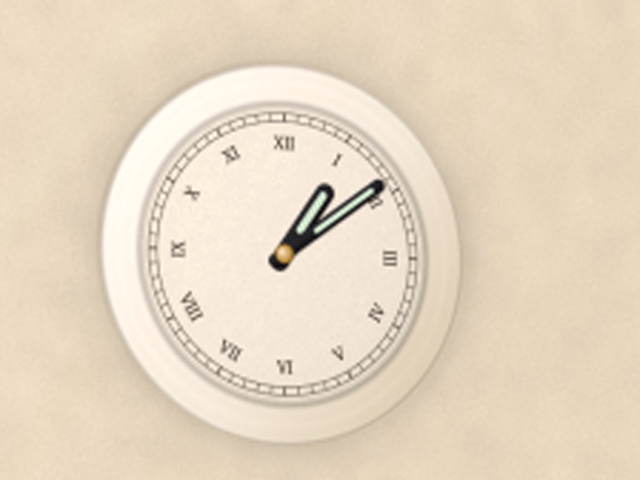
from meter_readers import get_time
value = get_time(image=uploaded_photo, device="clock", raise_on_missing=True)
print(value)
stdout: 1:09
